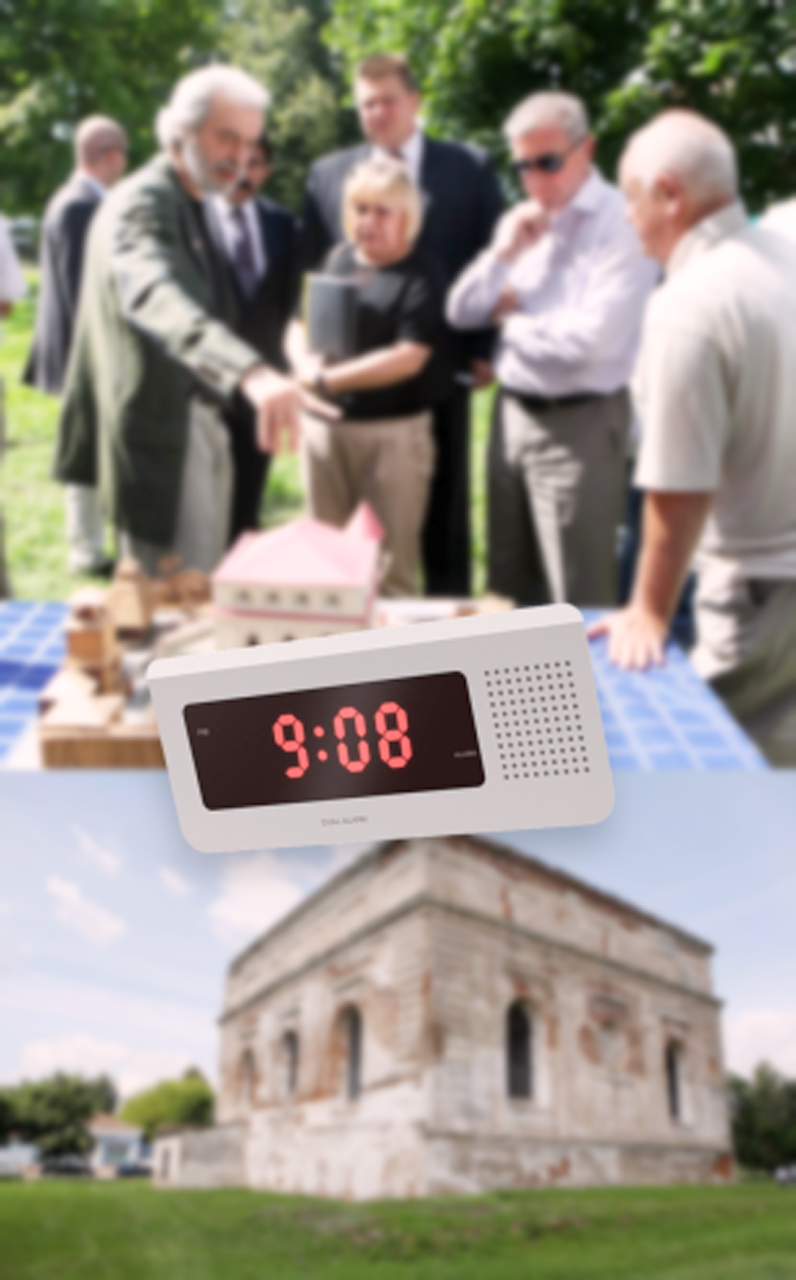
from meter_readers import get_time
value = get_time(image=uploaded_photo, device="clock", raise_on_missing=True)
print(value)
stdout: 9:08
